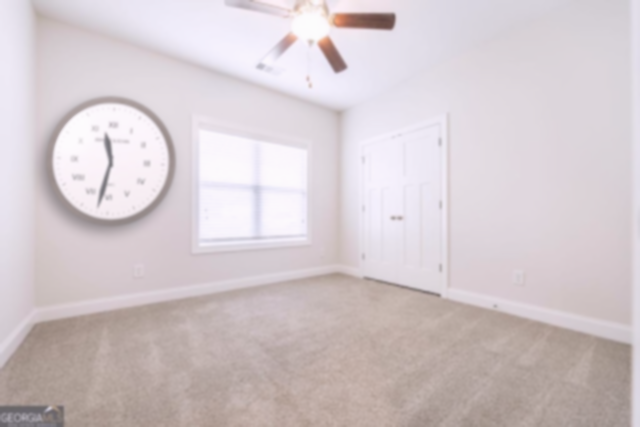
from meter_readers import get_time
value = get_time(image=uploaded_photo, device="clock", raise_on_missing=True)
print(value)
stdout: 11:32
